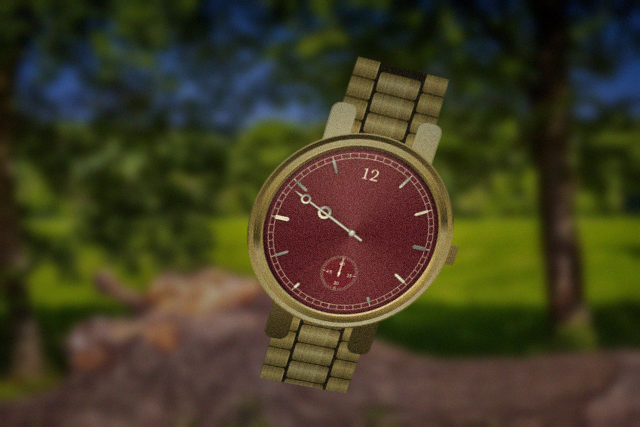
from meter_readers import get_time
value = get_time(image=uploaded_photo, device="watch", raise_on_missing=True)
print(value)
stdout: 9:49
